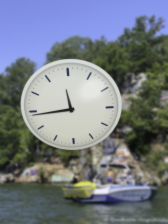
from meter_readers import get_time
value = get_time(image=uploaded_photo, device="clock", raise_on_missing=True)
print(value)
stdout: 11:44
